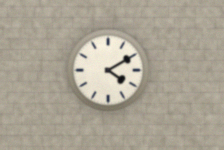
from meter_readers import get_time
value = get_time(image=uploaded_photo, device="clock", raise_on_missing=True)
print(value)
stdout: 4:10
